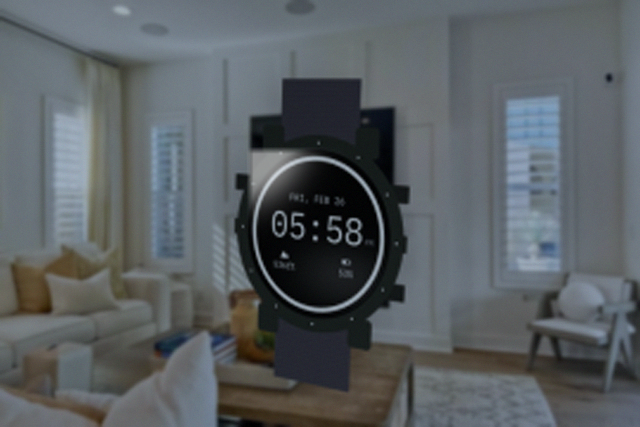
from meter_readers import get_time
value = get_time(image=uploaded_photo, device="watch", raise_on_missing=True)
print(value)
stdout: 5:58
